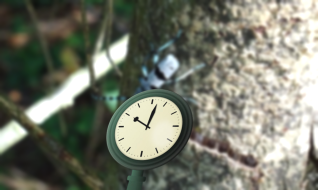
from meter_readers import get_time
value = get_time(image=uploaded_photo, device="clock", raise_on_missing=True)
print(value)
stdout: 10:02
